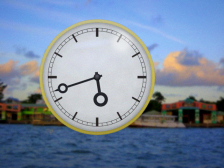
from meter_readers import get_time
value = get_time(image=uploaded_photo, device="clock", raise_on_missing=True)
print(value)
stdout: 5:42
